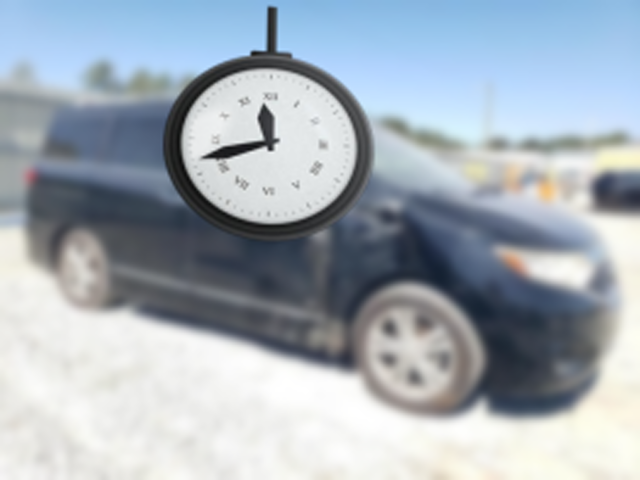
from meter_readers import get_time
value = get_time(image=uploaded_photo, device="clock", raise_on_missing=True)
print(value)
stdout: 11:42
